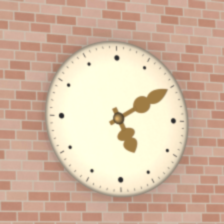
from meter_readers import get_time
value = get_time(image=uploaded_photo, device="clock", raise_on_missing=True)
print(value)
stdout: 5:10
